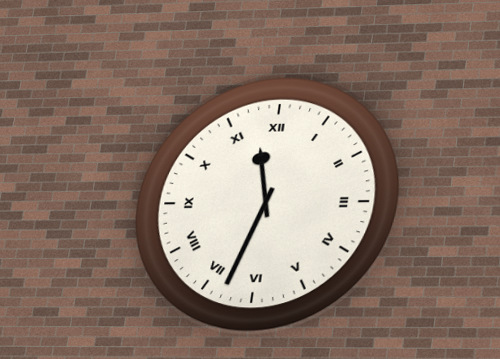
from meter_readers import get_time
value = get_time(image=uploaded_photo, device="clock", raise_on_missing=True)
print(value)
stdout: 11:33
